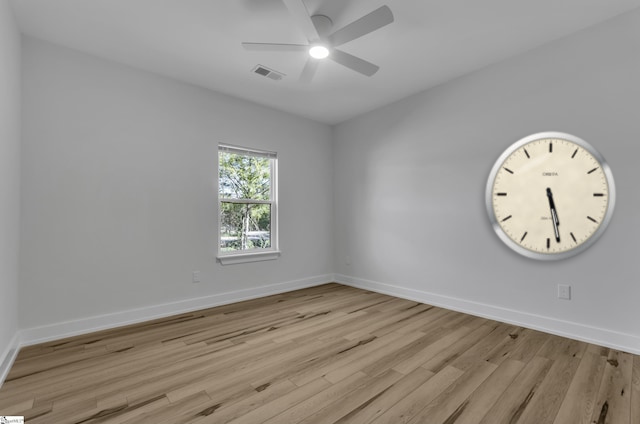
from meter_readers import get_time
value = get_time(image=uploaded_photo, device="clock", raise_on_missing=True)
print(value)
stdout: 5:28
